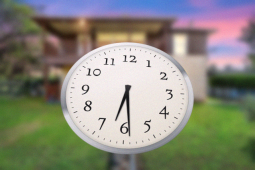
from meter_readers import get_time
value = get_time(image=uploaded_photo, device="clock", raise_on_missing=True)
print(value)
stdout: 6:29
